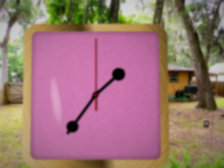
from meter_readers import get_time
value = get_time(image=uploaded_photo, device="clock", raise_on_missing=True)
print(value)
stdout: 1:36:00
